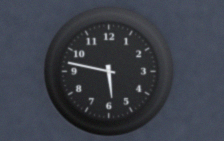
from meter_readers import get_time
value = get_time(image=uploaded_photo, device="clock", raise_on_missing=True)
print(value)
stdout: 5:47
